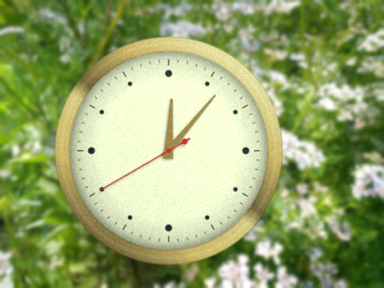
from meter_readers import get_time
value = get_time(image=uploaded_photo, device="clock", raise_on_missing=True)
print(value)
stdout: 12:06:40
